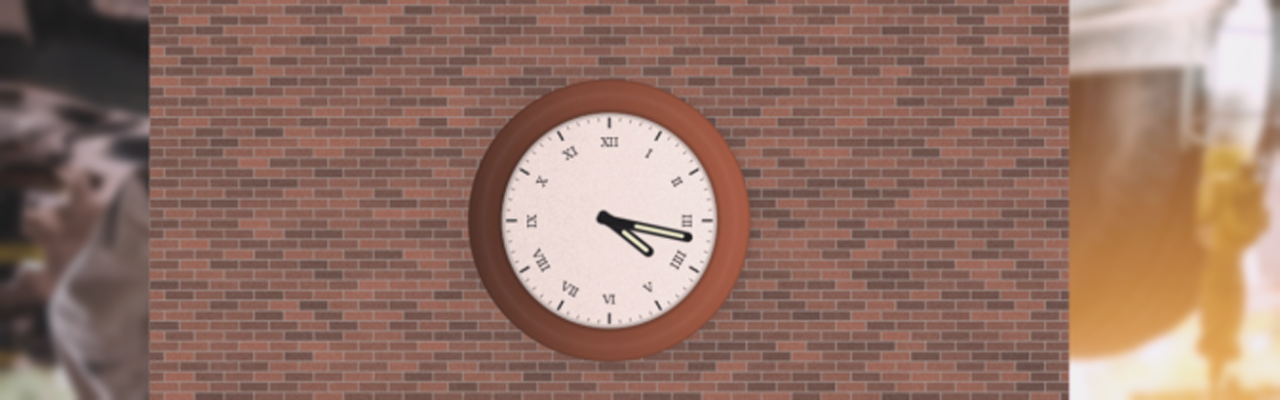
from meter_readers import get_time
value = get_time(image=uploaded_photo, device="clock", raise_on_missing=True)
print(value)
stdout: 4:17
